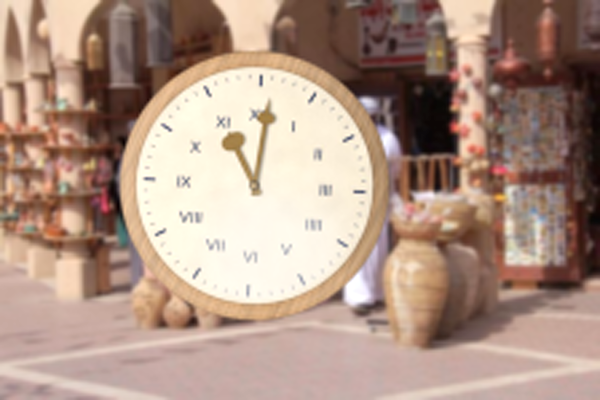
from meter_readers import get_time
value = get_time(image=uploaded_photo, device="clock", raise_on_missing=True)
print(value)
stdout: 11:01
